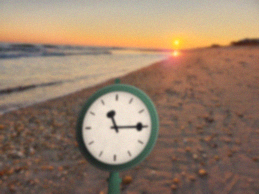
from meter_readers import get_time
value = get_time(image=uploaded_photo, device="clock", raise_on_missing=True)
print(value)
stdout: 11:15
